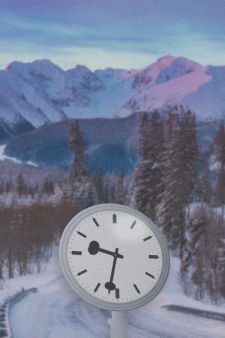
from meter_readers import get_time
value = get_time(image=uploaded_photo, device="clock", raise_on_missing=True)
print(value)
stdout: 9:32
